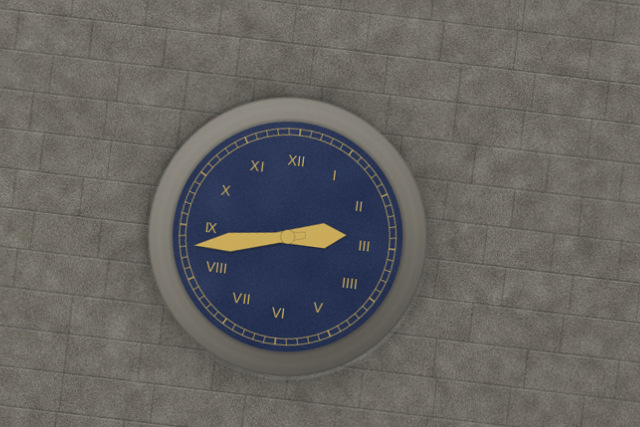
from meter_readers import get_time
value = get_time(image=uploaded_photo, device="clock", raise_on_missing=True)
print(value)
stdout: 2:43
